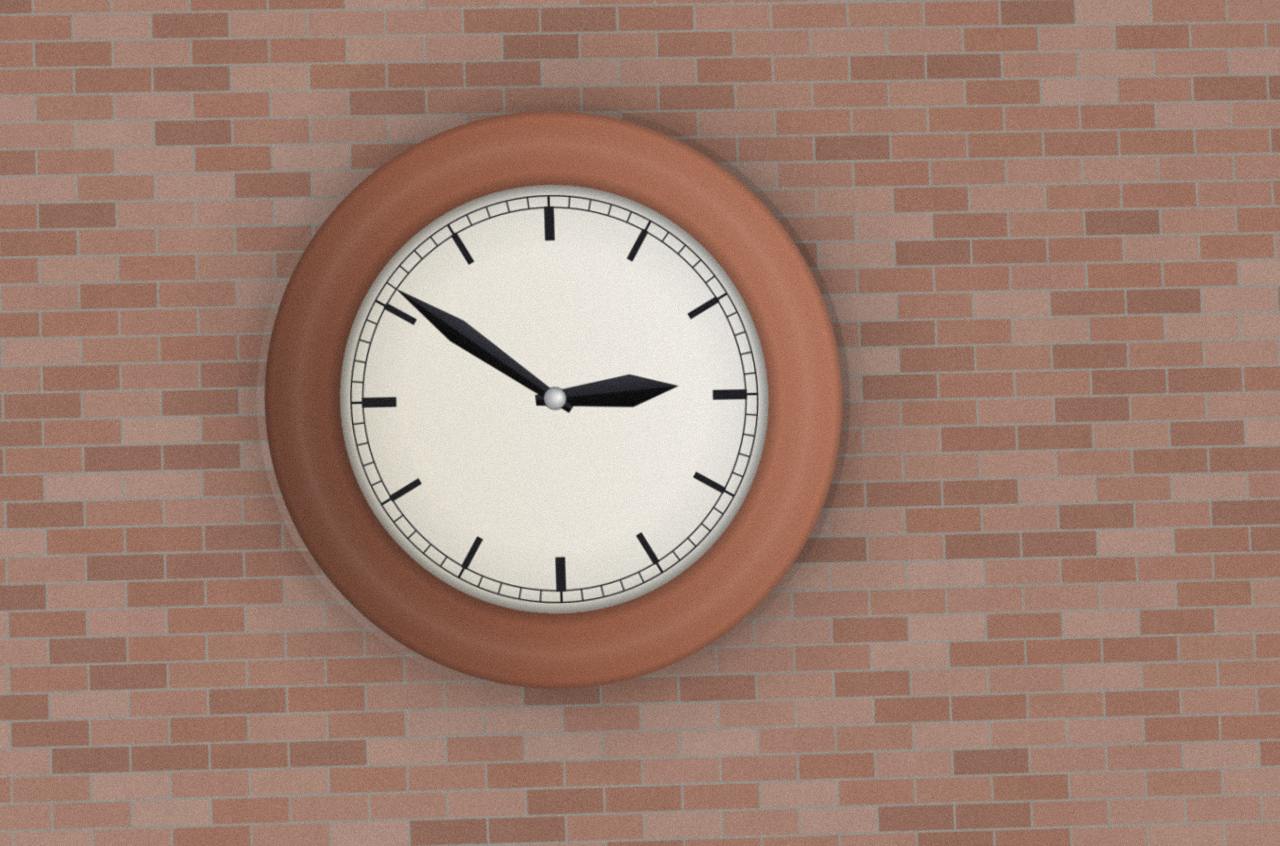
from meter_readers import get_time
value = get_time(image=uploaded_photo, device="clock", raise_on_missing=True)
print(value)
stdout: 2:51
